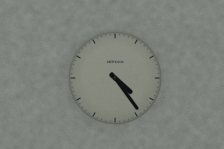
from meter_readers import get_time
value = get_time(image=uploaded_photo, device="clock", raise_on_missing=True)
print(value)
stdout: 4:24
